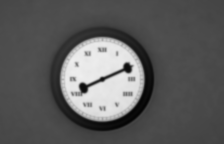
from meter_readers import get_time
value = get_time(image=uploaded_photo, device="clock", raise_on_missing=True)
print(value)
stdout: 8:11
